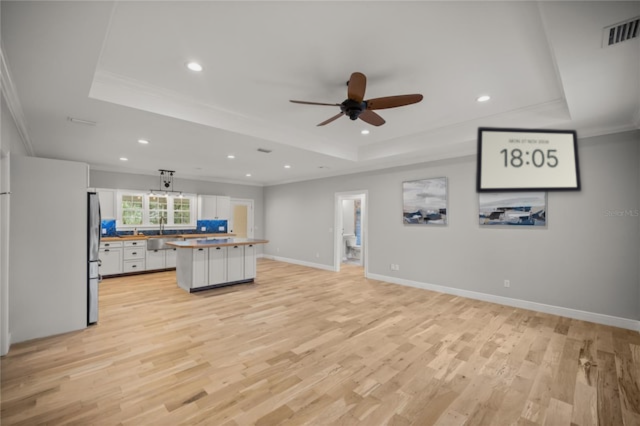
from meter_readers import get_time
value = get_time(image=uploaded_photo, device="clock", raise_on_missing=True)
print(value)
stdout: 18:05
